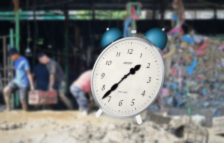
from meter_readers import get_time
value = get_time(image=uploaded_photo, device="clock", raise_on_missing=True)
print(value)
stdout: 1:37
